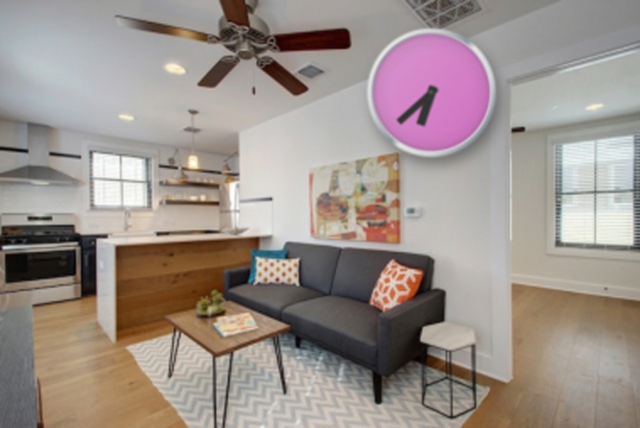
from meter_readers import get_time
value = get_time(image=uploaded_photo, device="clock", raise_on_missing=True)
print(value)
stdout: 6:38
